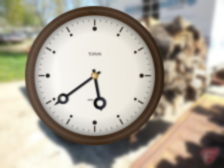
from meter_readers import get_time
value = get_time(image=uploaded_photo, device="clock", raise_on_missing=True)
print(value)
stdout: 5:39
